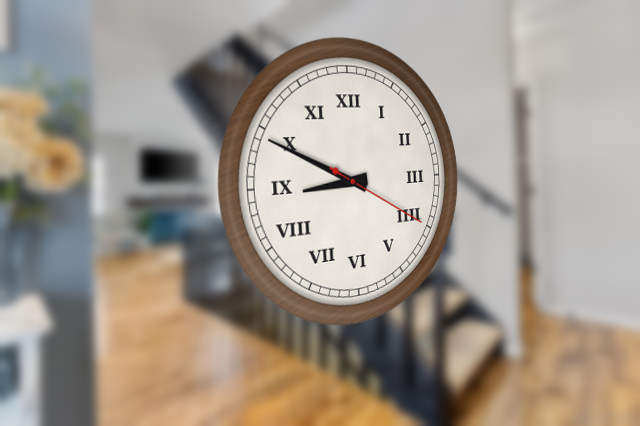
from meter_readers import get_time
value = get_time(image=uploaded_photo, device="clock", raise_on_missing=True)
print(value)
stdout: 8:49:20
